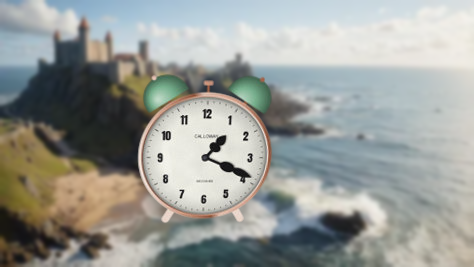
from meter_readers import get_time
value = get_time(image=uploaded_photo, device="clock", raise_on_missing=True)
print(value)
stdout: 1:19
